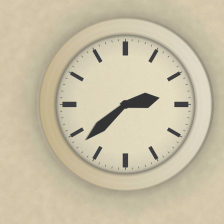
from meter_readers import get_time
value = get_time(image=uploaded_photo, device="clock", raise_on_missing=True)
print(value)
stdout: 2:38
